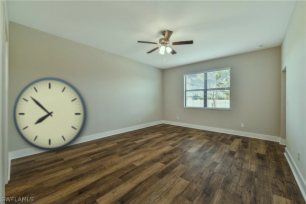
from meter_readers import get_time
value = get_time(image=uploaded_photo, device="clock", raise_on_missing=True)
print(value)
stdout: 7:52
